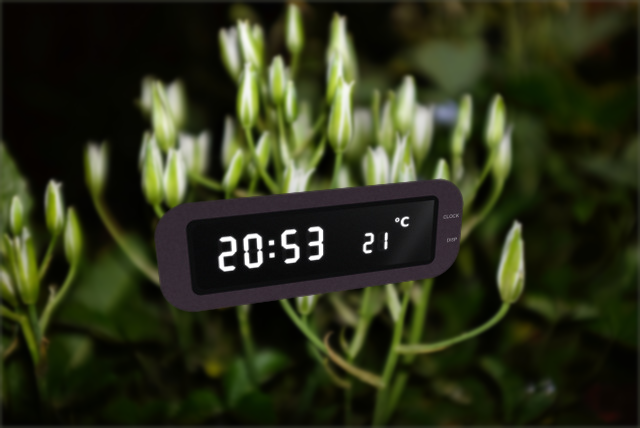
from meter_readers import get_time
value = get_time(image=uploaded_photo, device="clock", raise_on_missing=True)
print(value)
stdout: 20:53
